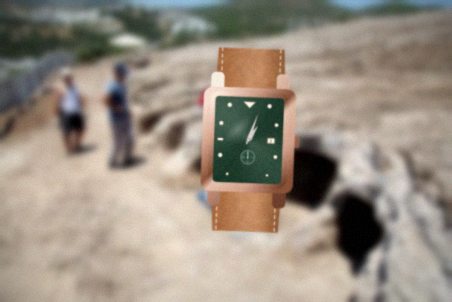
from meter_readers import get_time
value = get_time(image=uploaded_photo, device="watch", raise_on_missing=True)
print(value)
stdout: 1:03
